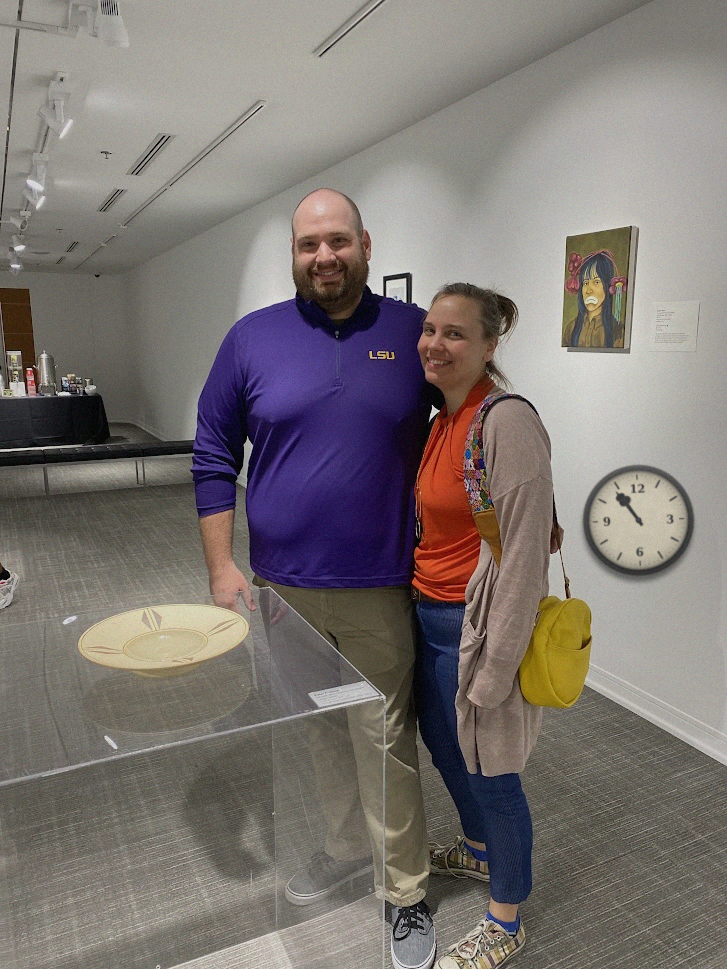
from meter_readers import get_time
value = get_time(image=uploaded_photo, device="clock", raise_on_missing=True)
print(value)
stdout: 10:54
